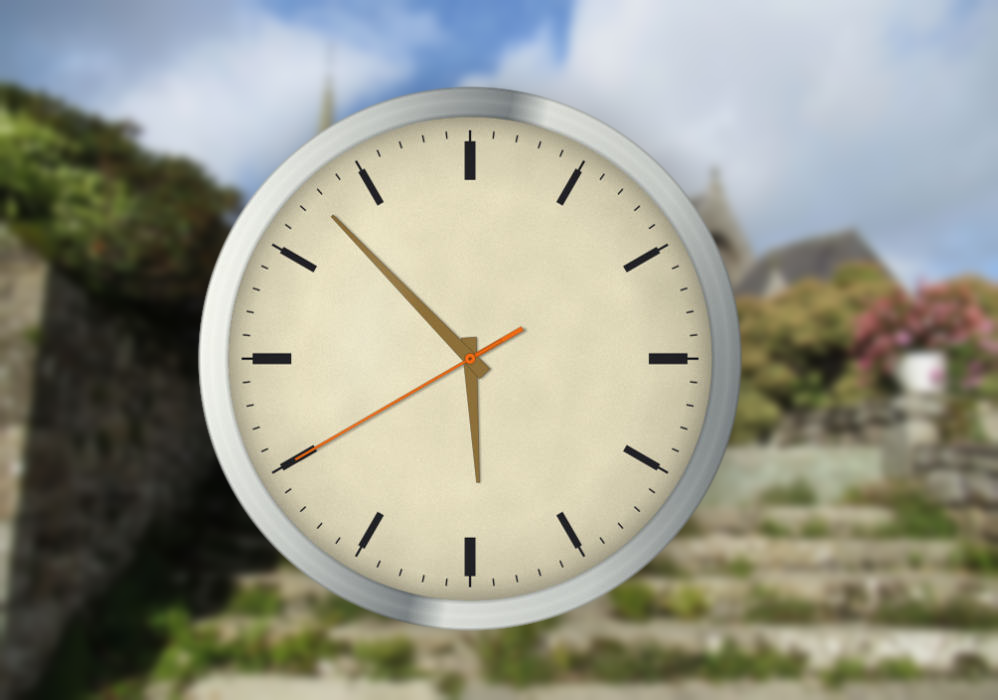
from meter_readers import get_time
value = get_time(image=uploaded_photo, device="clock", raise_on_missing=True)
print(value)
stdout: 5:52:40
